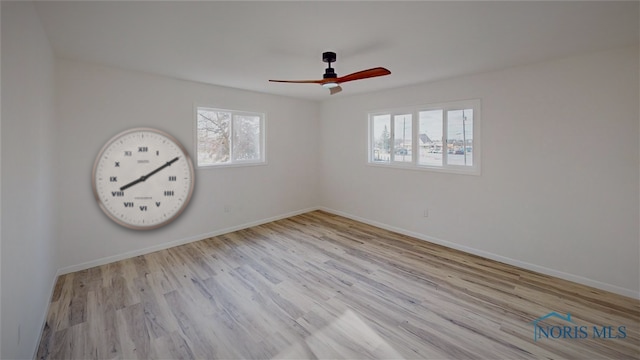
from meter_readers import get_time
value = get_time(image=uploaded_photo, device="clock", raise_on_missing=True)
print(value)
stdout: 8:10
